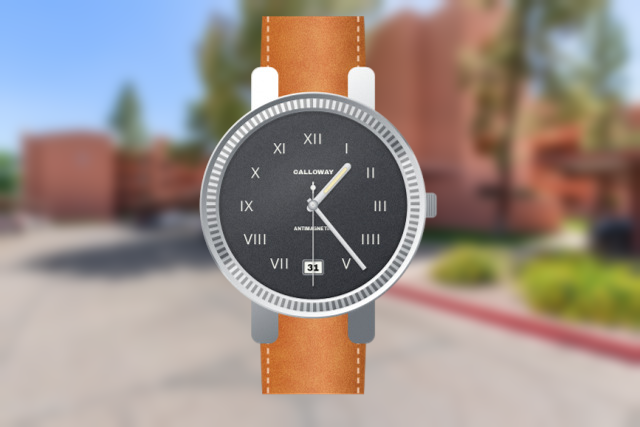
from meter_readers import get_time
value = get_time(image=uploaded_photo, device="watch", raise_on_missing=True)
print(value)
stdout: 1:23:30
